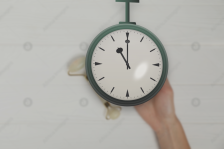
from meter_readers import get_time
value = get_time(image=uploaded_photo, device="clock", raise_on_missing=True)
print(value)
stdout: 11:00
